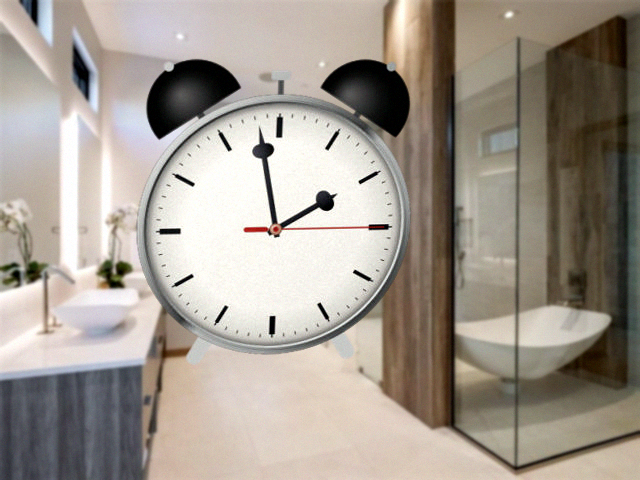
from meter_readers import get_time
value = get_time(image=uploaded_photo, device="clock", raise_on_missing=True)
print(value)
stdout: 1:58:15
